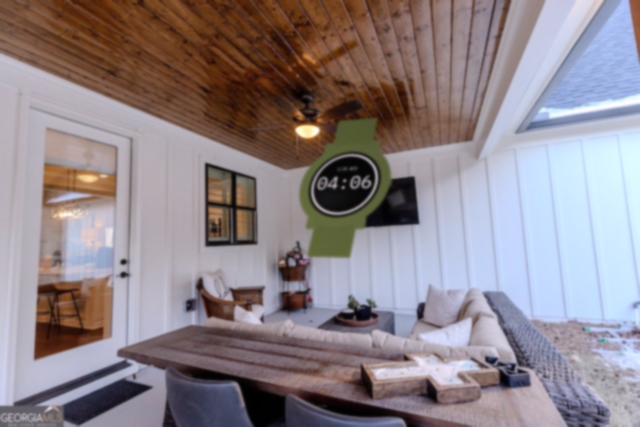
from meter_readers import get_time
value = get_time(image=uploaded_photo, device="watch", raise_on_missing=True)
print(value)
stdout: 4:06
